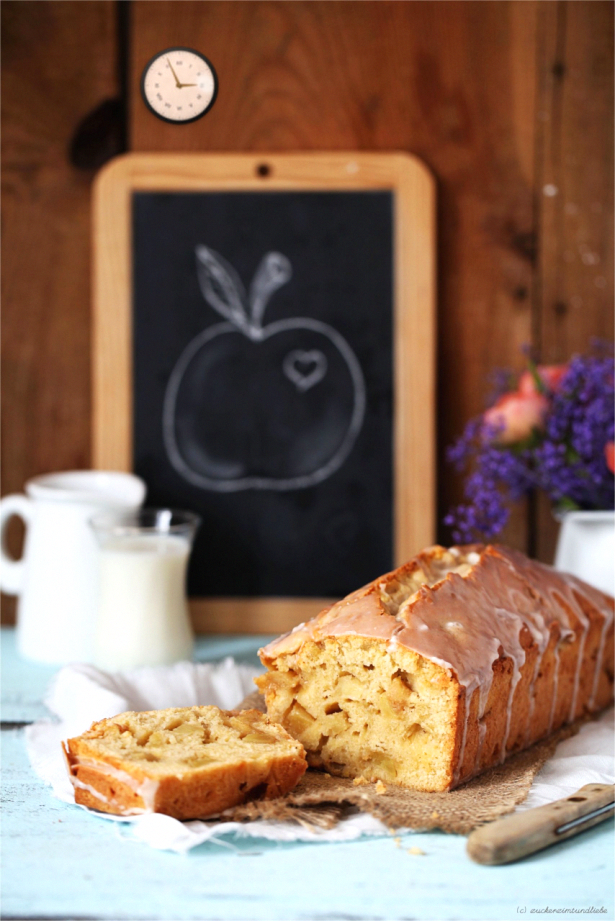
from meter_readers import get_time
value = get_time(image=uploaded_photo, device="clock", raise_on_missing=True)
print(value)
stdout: 2:56
